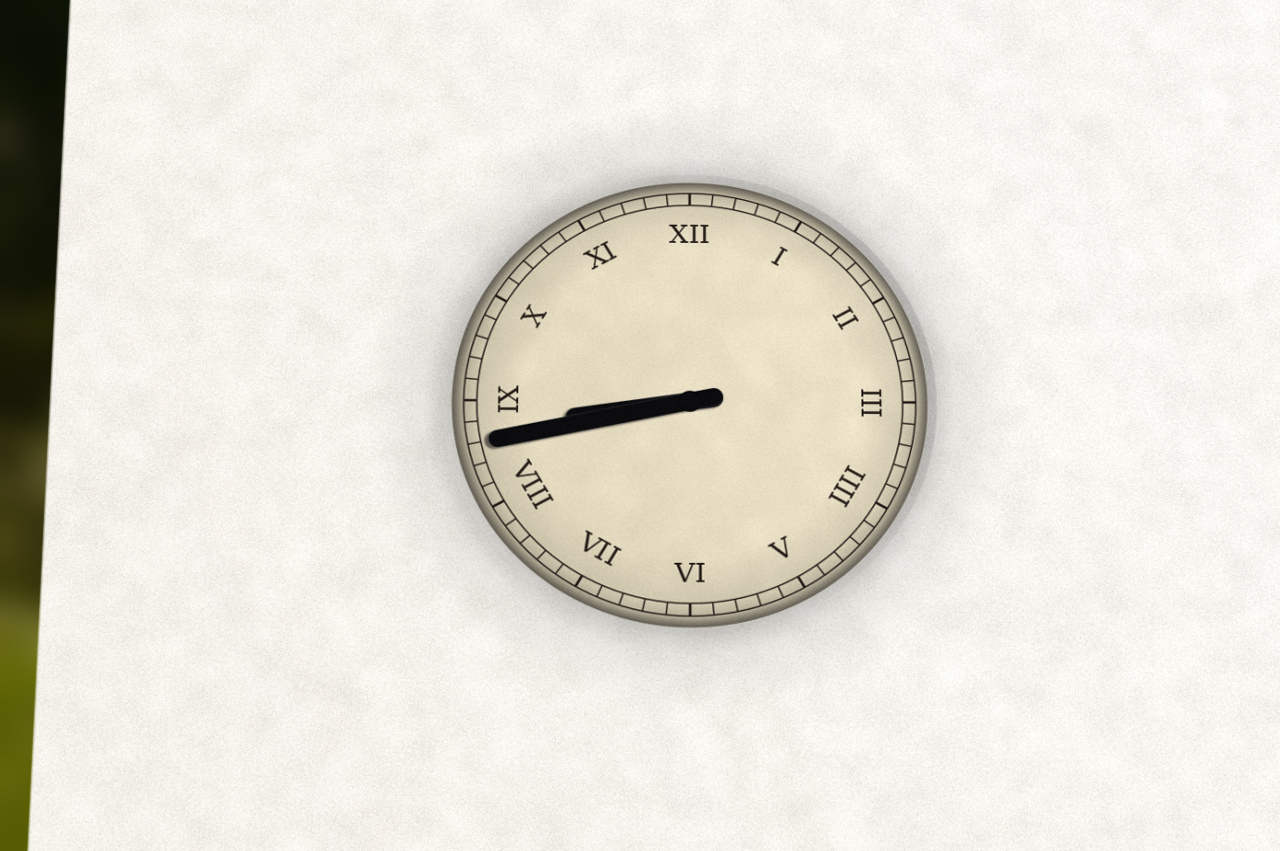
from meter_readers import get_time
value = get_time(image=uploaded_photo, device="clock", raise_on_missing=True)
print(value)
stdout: 8:43
